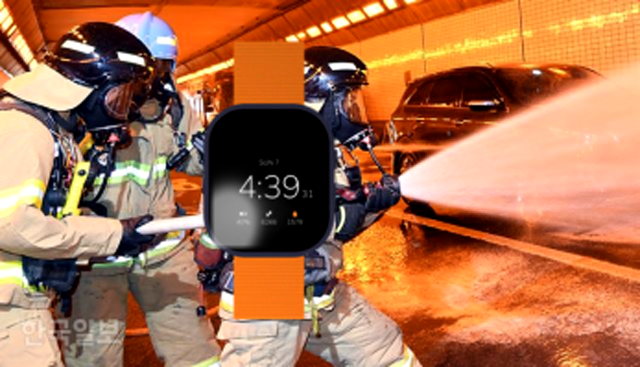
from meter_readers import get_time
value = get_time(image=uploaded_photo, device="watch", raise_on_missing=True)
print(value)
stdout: 4:39
